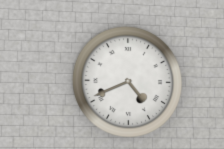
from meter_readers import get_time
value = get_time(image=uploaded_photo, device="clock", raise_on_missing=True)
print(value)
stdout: 4:41
